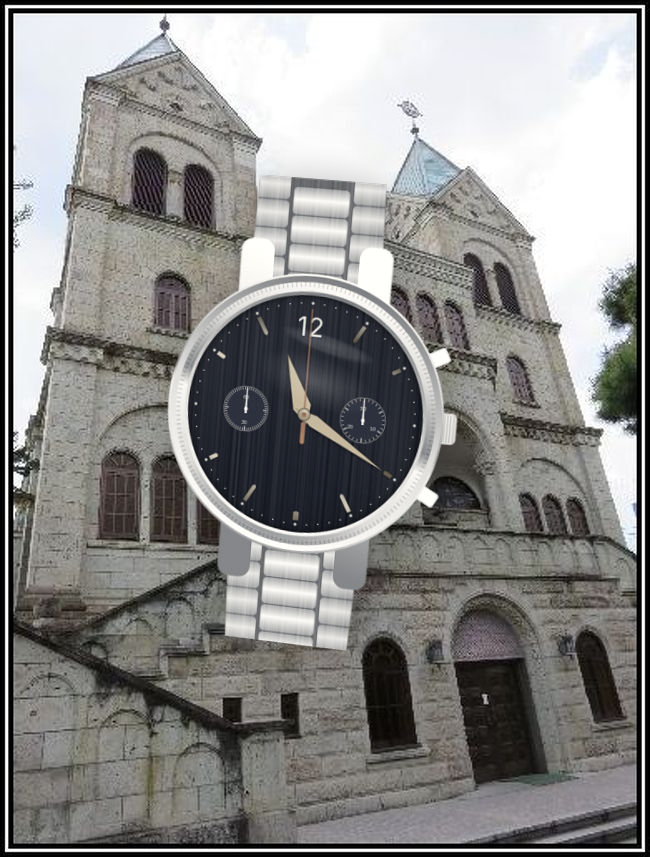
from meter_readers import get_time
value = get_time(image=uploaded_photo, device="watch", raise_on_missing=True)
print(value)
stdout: 11:20
